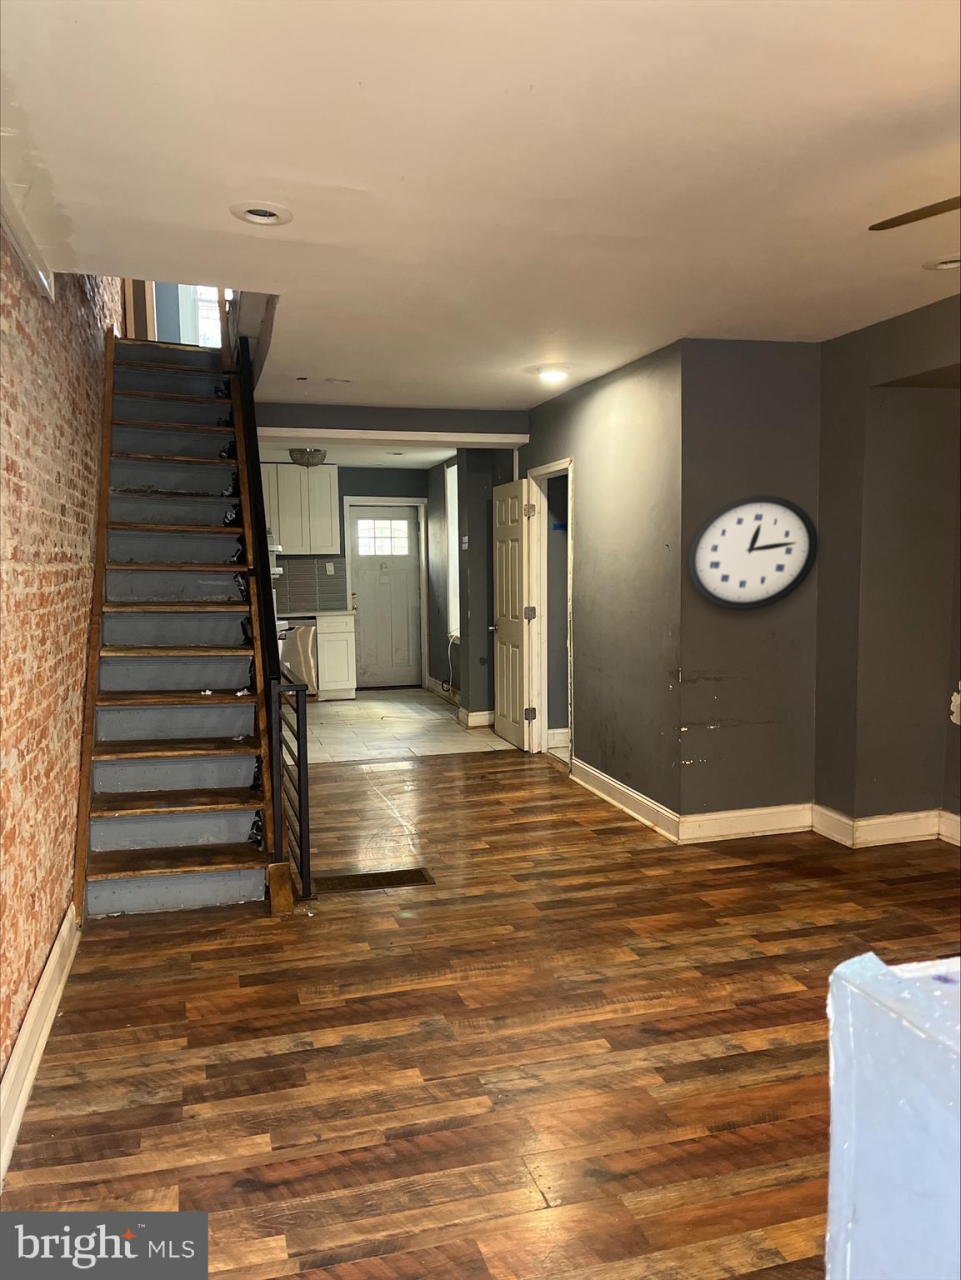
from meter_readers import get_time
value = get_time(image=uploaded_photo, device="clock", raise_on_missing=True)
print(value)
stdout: 12:13
